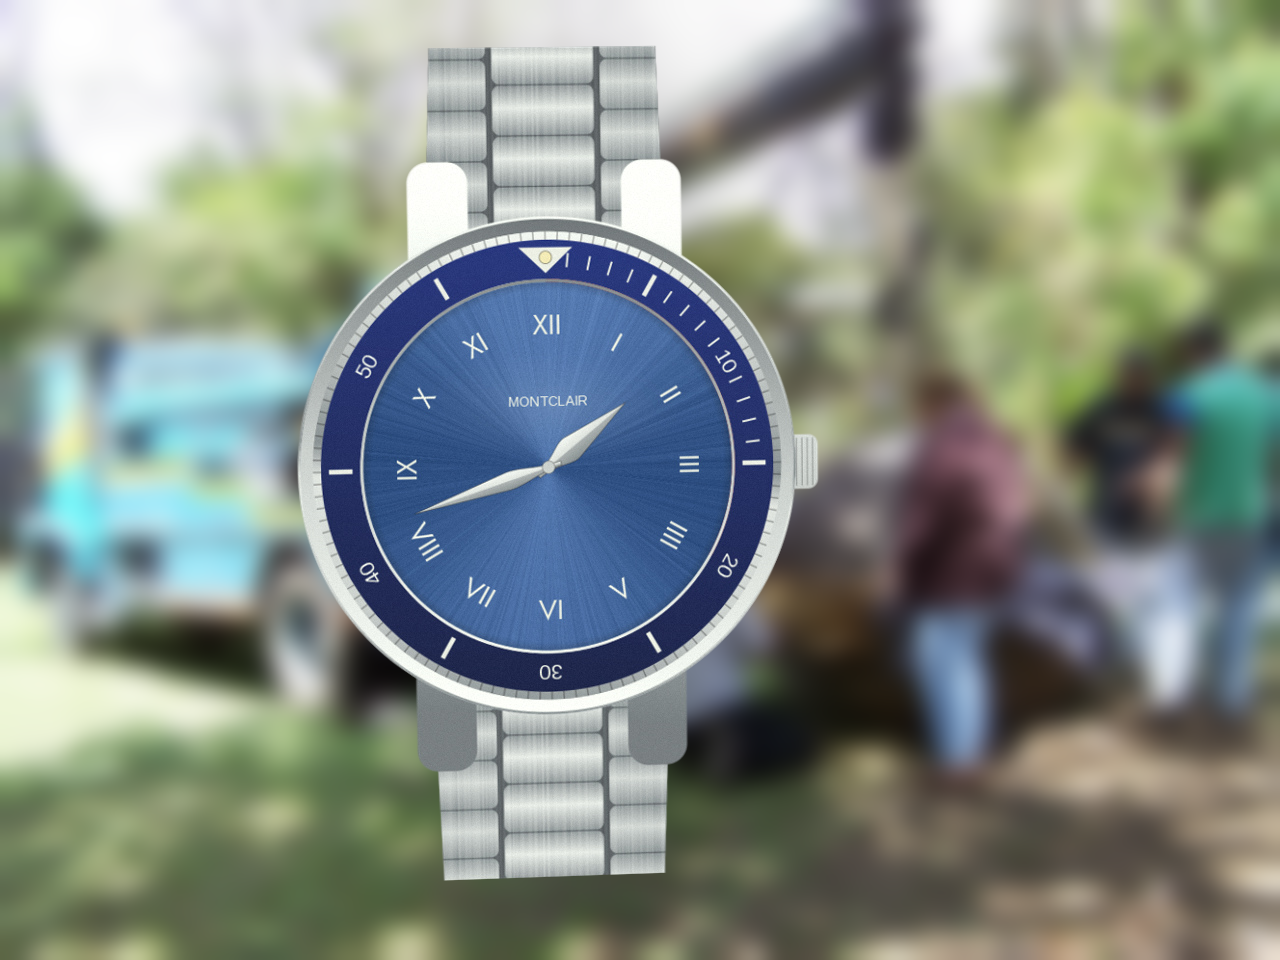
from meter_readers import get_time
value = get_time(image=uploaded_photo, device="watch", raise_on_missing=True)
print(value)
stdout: 1:42
